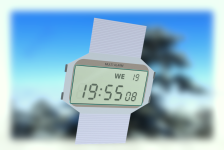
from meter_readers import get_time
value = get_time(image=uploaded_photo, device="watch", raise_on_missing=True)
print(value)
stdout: 19:55:08
